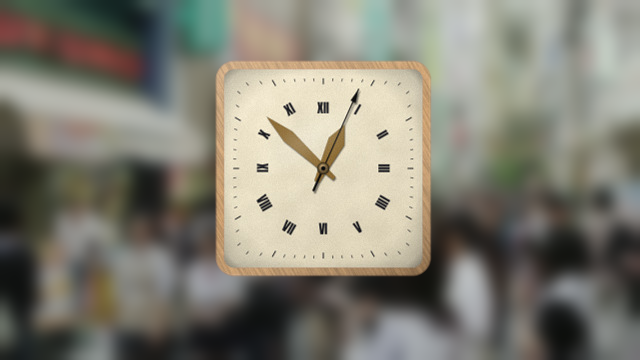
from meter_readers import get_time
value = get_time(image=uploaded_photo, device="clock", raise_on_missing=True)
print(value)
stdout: 12:52:04
